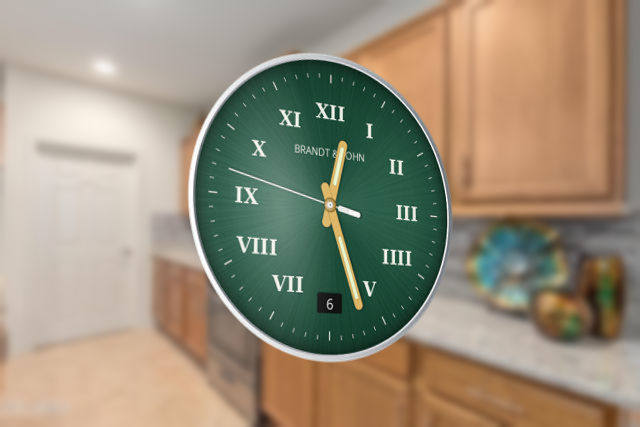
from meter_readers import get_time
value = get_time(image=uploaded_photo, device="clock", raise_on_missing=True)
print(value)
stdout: 12:26:47
